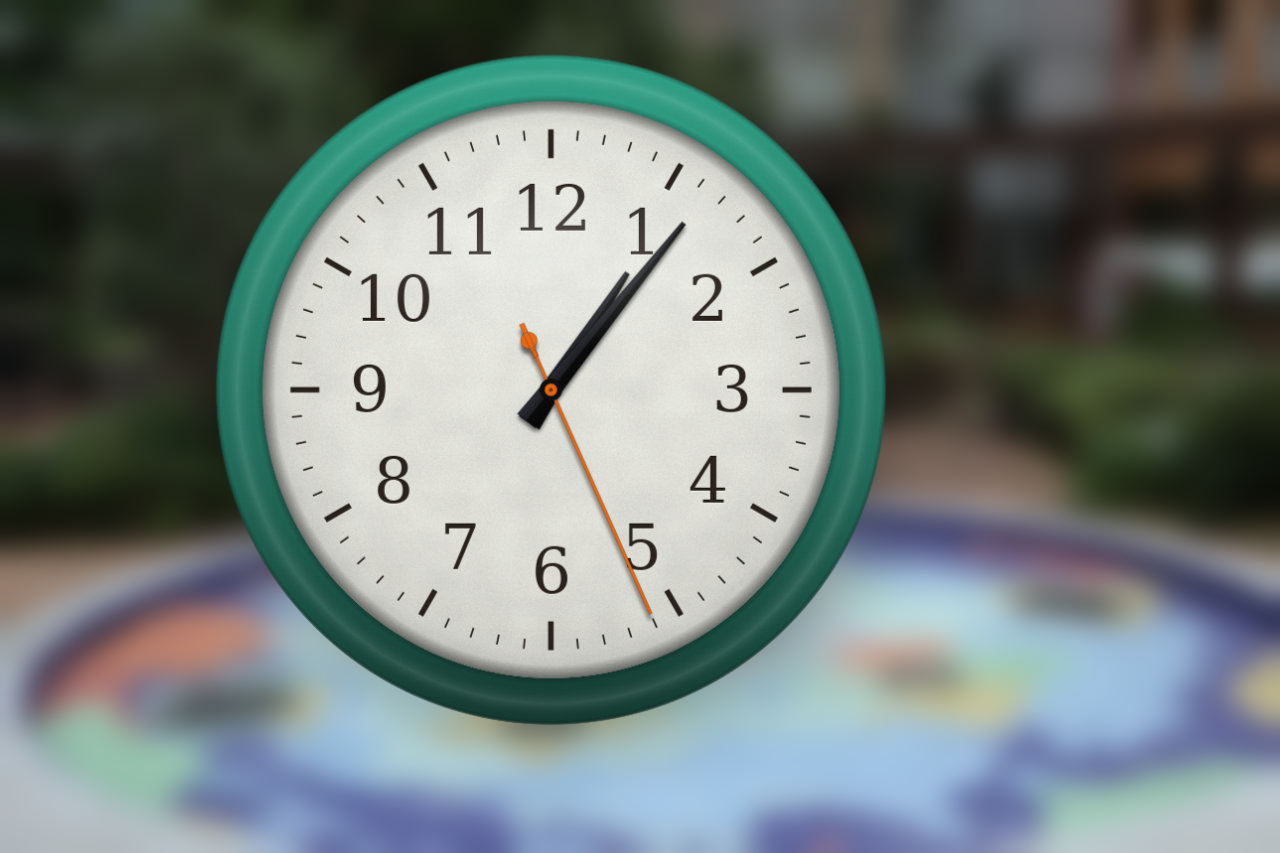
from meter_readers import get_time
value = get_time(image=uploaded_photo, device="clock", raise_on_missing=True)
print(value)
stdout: 1:06:26
